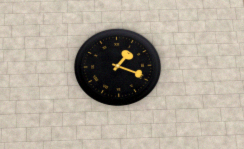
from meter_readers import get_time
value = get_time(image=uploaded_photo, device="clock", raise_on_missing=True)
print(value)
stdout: 1:19
